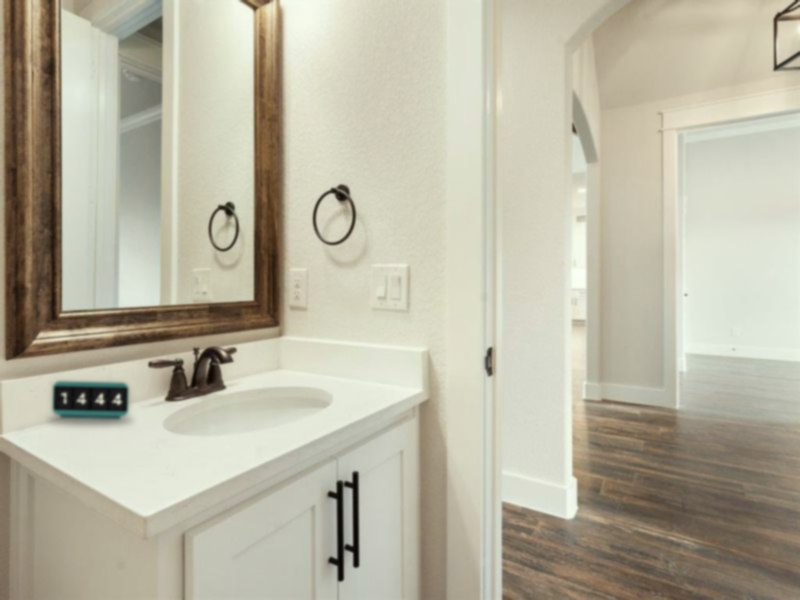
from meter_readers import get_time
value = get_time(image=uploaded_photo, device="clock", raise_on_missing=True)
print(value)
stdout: 14:44
